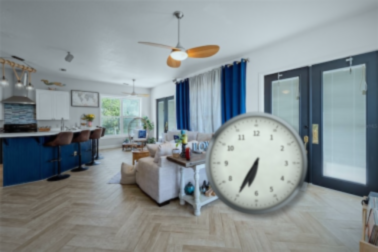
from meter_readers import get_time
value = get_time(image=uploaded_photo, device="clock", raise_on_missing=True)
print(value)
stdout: 6:35
